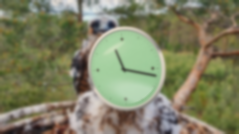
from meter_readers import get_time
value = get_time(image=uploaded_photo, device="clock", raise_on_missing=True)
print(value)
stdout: 11:17
